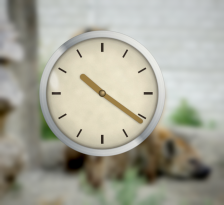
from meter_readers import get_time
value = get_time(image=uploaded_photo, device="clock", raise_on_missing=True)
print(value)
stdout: 10:21
